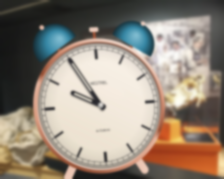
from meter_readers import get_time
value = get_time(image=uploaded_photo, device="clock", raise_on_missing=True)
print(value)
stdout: 9:55
